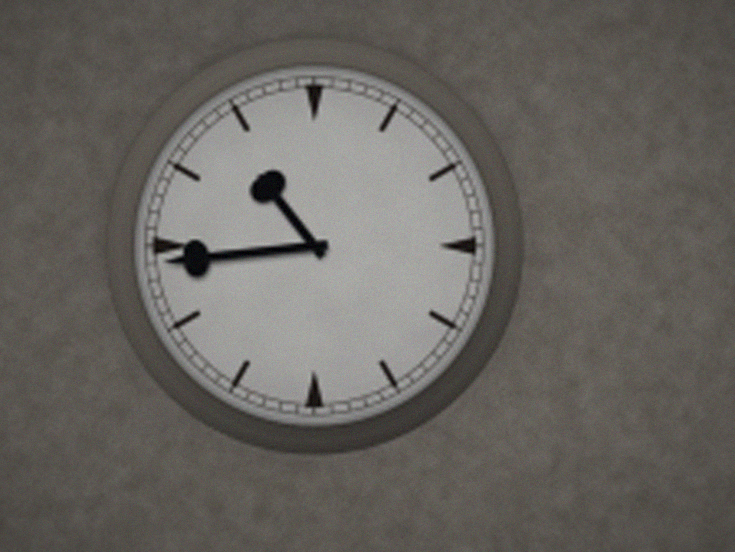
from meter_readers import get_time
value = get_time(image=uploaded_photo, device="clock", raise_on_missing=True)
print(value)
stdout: 10:44
